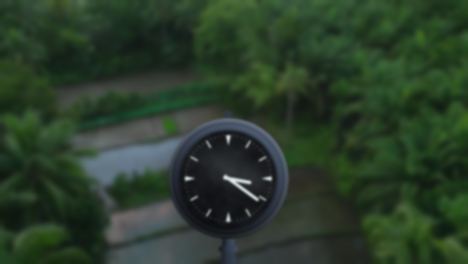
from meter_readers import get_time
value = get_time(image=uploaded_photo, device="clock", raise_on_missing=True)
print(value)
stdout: 3:21
